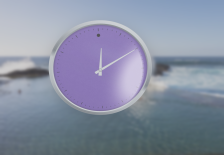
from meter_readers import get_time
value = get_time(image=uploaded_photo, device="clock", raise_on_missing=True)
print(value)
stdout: 12:10
